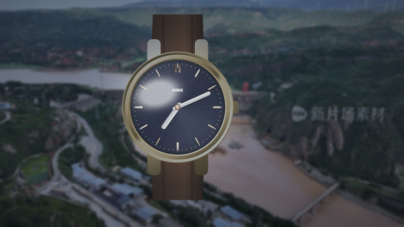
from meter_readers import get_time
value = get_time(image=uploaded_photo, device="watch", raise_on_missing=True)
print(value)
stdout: 7:11
